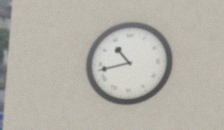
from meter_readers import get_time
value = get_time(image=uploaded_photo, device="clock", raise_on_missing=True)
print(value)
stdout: 10:43
